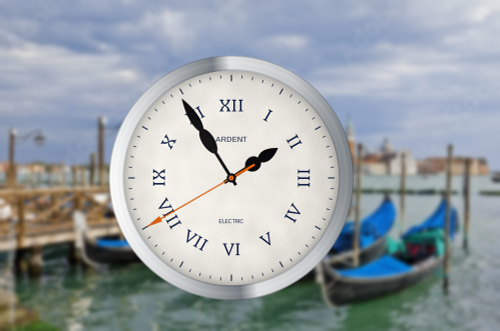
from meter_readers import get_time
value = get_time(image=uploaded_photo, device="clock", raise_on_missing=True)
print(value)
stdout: 1:54:40
